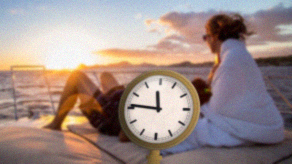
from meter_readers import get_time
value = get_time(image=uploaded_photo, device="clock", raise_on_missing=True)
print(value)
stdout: 11:46
